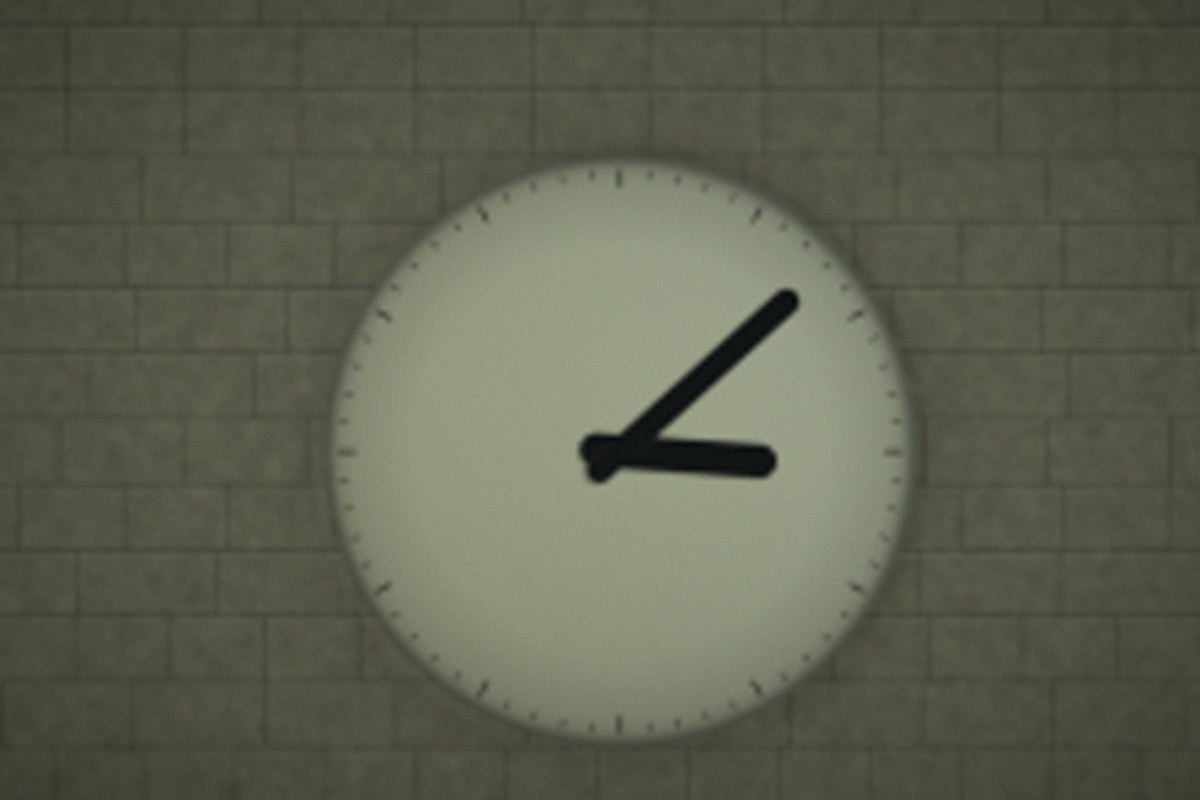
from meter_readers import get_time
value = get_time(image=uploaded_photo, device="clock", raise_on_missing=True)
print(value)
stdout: 3:08
